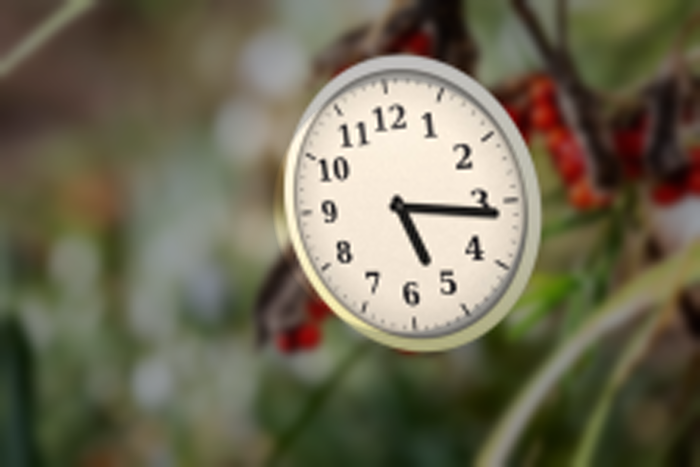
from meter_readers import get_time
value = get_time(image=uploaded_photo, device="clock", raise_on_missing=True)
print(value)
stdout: 5:16
